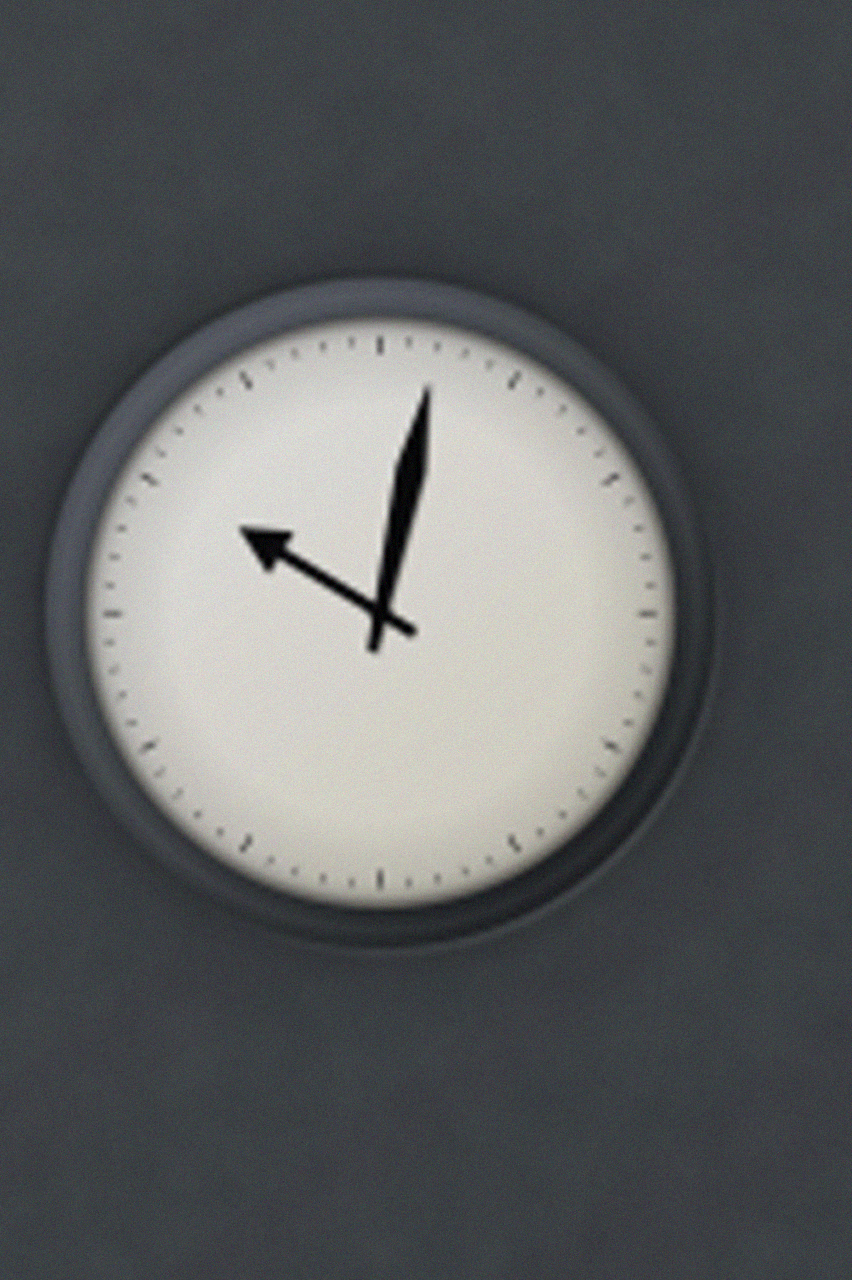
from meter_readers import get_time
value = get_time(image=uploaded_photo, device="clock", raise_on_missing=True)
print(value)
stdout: 10:02
